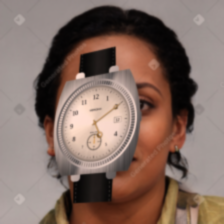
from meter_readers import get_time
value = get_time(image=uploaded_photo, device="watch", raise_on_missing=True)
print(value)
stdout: 5:10
